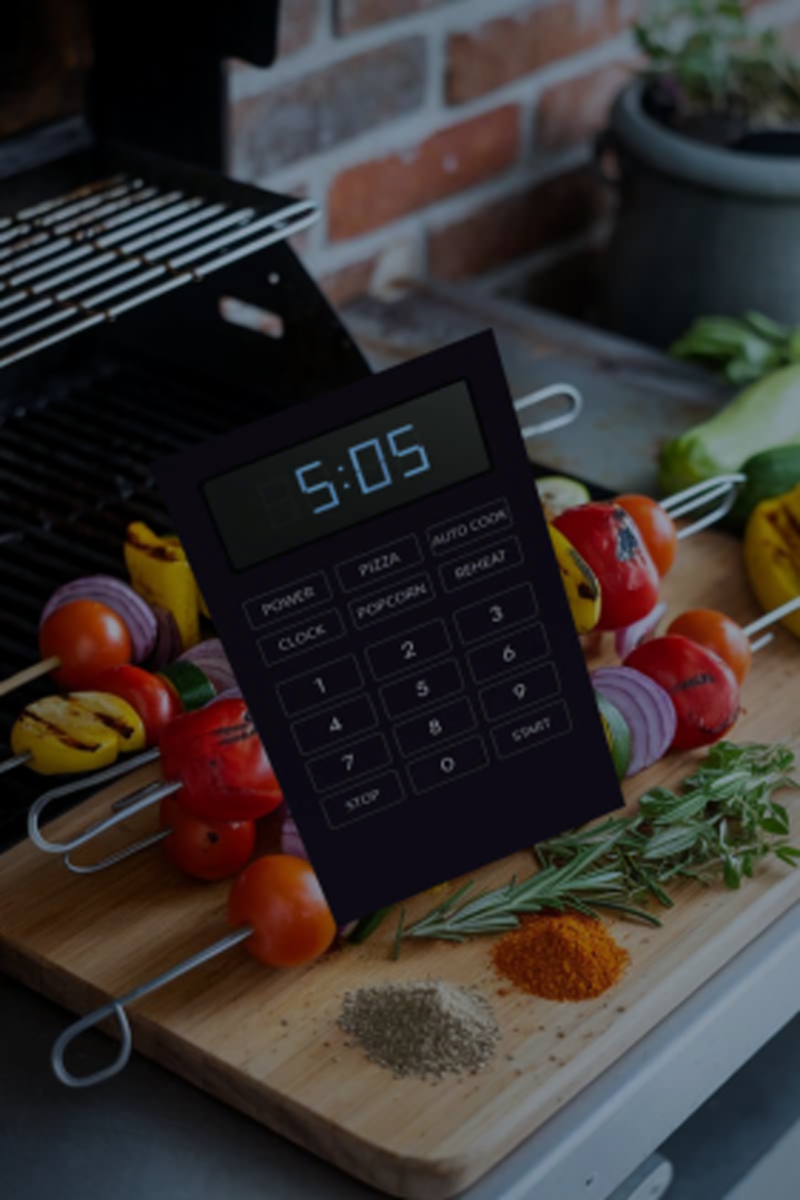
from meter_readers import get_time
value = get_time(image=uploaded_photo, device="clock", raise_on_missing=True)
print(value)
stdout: 5:05
